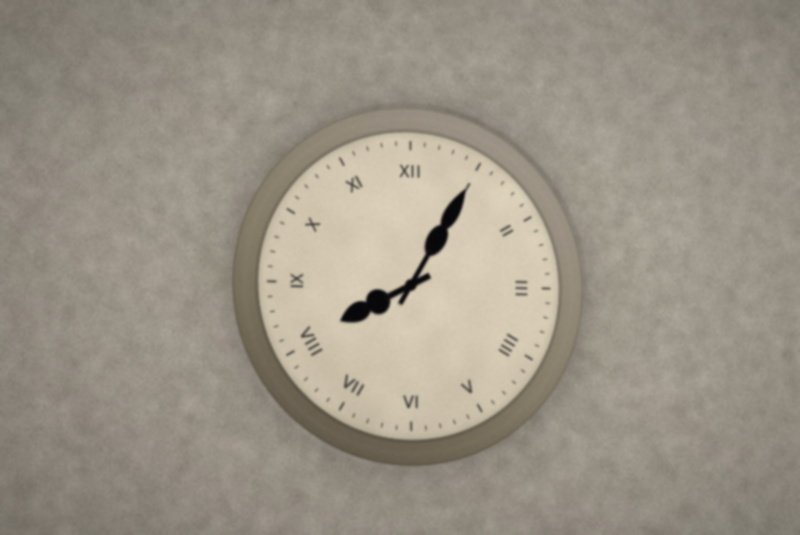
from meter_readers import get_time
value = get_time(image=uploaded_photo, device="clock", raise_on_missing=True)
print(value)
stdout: 8:05
